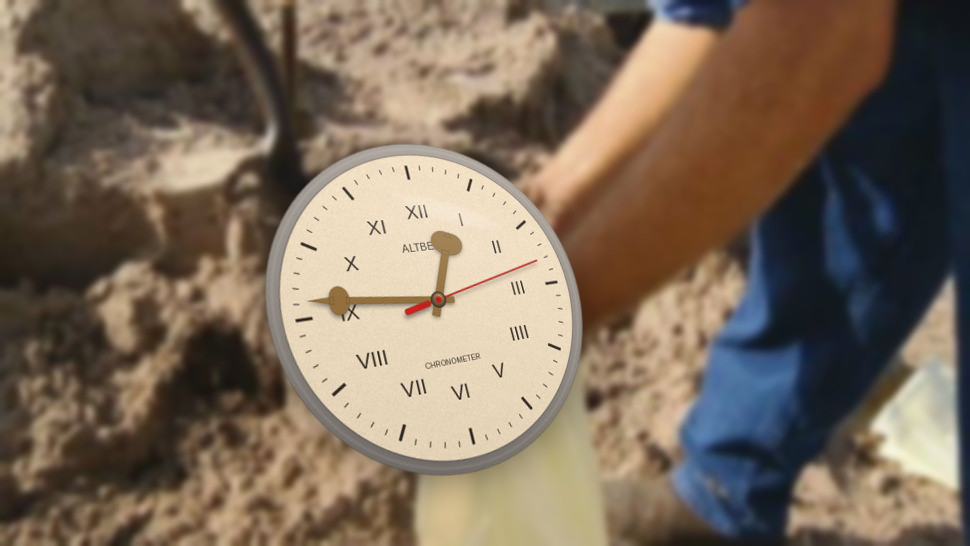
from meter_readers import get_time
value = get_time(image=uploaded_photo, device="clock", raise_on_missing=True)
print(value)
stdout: 12:46:13
